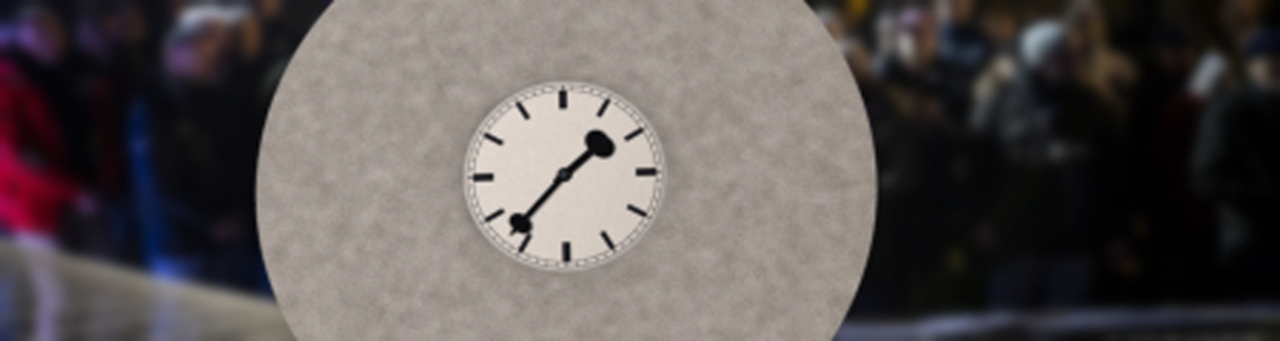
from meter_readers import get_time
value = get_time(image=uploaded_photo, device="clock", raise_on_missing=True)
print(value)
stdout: 1:37
